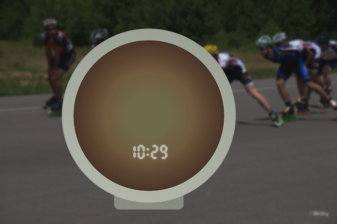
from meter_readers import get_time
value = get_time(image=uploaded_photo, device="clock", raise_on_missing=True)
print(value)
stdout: 10:29
